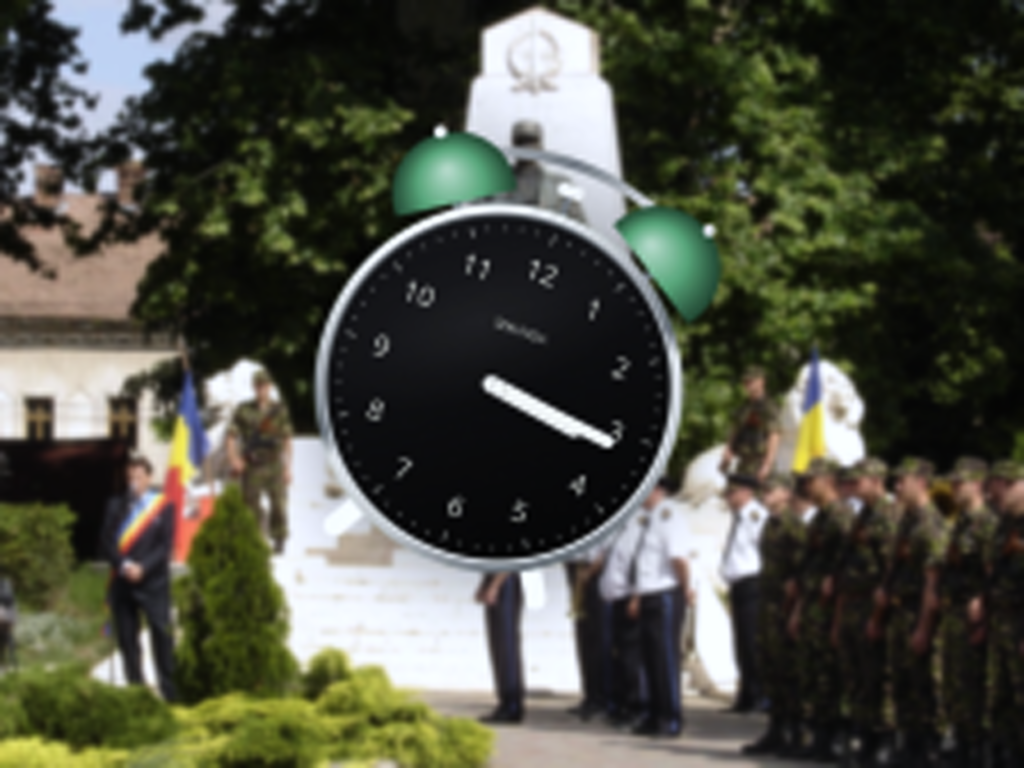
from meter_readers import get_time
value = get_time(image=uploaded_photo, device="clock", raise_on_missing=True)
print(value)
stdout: 3:16
